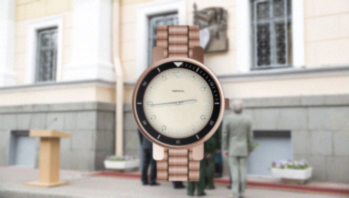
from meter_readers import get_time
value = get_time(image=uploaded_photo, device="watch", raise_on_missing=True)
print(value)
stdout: 2:44
